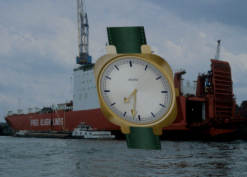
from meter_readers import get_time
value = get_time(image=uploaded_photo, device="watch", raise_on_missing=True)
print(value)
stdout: 7:32
